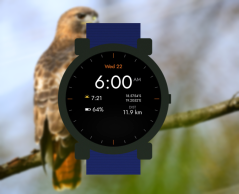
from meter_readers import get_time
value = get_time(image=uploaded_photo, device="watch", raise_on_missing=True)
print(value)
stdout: 6:00
